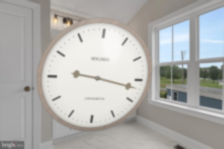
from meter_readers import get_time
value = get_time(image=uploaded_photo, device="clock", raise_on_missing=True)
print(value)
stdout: 9:17
